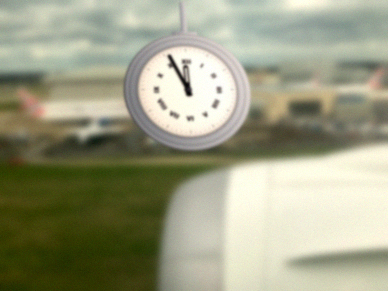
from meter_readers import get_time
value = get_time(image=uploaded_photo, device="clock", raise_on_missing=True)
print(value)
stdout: 11:56
